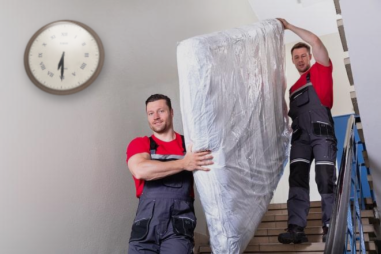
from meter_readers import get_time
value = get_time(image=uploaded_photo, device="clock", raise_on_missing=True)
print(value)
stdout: 6:30
